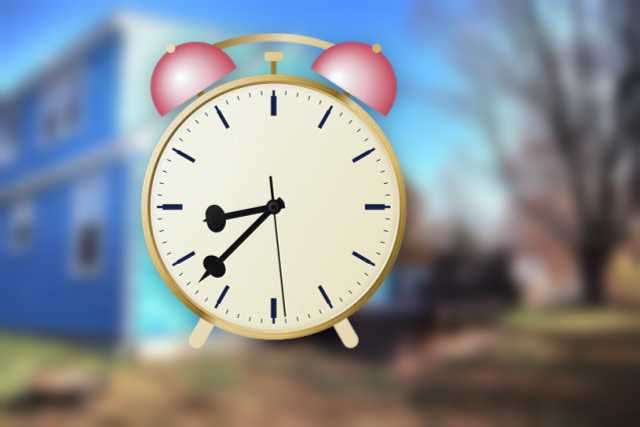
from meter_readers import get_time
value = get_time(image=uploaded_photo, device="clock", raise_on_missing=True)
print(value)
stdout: 8:37:29
